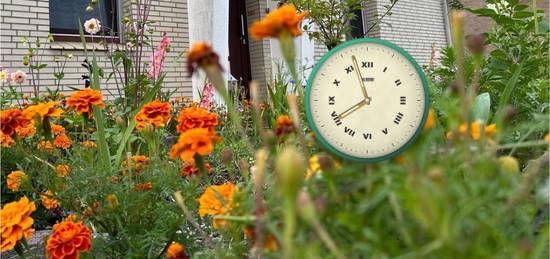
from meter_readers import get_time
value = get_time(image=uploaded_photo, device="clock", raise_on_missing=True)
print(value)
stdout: 7:57
